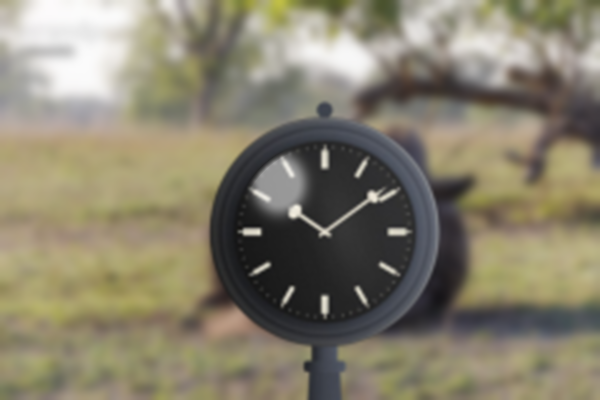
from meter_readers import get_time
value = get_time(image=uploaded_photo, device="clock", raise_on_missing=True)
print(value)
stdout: 10:09
